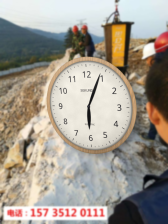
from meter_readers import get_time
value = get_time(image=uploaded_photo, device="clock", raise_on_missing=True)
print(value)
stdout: 6:04
